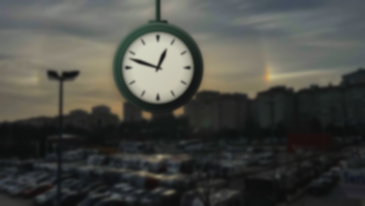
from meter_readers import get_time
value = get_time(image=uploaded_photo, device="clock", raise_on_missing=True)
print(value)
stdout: 12:48
